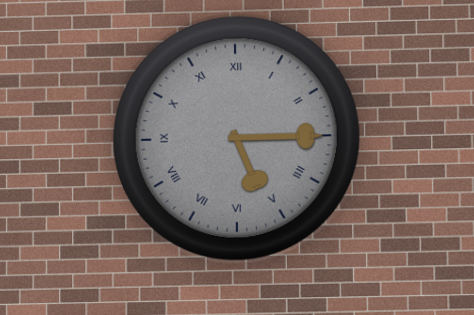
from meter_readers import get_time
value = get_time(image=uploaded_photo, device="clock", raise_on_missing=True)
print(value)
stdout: 5:15
